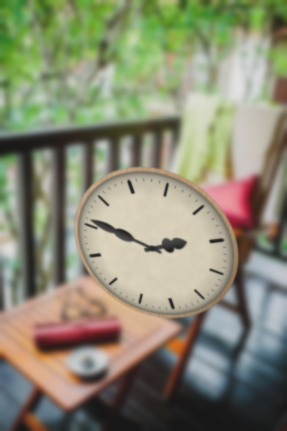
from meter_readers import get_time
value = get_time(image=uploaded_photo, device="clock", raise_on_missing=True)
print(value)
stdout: 2:51
